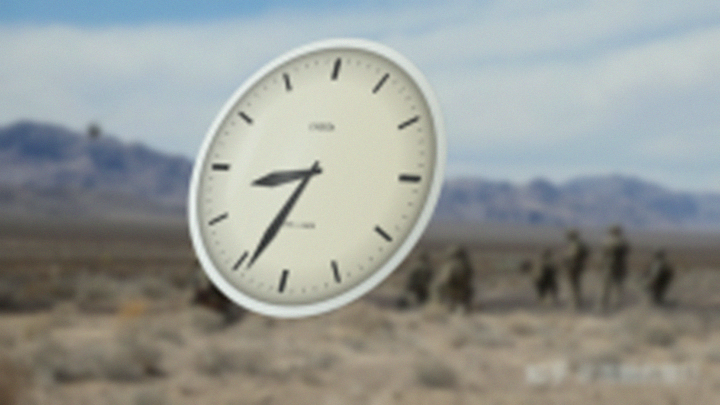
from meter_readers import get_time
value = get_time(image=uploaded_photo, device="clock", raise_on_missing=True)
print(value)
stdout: 8:34
